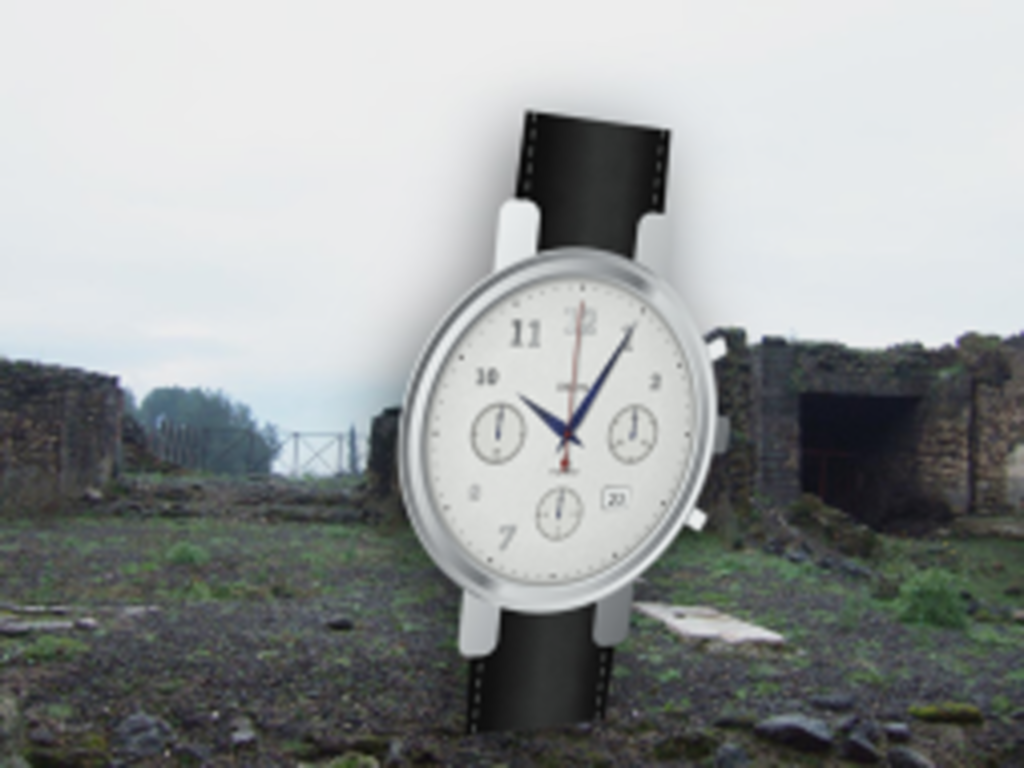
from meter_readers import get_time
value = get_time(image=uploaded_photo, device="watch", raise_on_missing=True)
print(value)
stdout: 10:05
